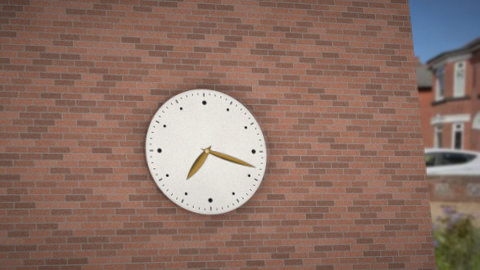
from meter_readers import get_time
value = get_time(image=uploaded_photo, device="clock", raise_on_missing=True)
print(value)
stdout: 7:18
